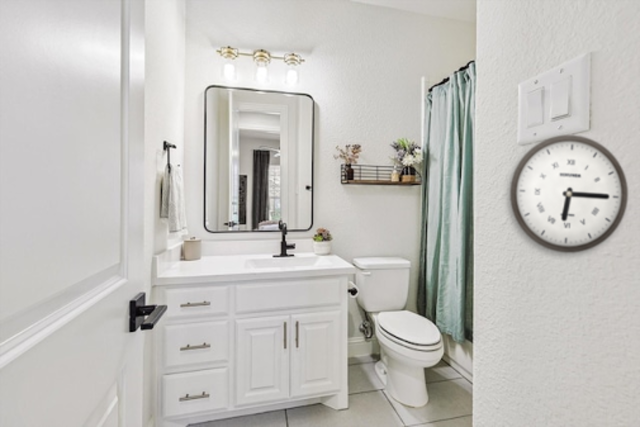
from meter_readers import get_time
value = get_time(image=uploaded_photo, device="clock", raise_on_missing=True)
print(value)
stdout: 6:15
